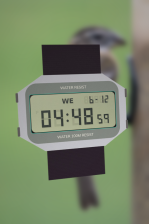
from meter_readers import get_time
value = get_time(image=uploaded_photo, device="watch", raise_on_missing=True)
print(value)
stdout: 4:48:59
